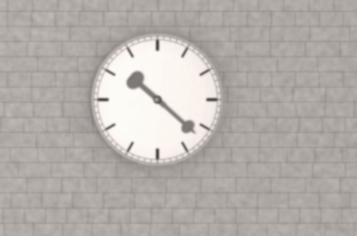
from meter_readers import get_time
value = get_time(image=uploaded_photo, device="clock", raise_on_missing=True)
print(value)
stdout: 10:22
